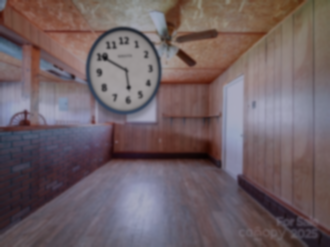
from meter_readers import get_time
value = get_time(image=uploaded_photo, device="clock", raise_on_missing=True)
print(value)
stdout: 5:50
